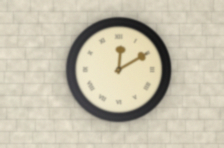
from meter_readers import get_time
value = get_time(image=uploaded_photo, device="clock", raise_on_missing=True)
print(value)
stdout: 12:10
